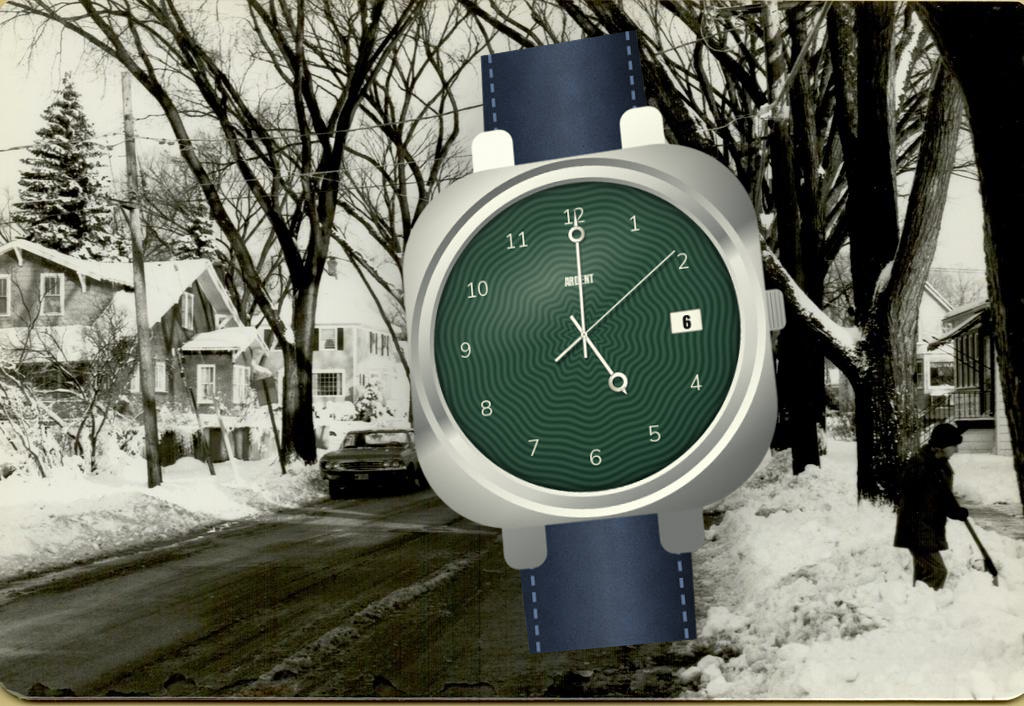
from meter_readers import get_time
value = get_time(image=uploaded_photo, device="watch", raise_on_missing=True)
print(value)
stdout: 5:00:09
